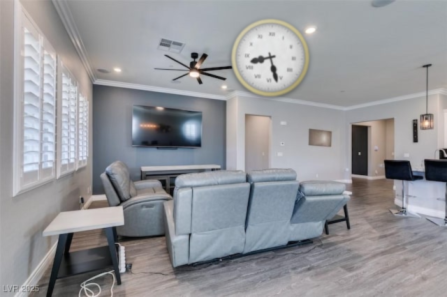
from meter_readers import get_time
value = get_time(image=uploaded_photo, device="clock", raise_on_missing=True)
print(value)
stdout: 8:27
